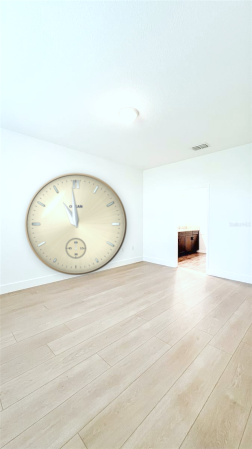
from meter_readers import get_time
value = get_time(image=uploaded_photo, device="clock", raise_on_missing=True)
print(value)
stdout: 10:59
